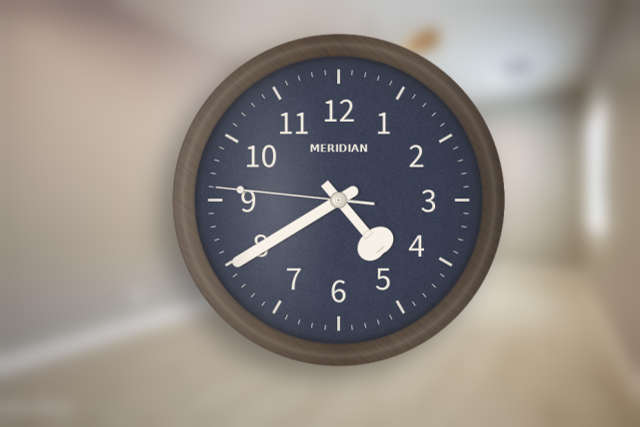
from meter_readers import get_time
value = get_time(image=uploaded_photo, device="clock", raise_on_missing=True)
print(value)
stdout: 4:39:46
